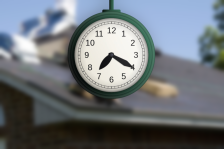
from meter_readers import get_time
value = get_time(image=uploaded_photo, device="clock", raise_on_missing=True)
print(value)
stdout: 7:20
